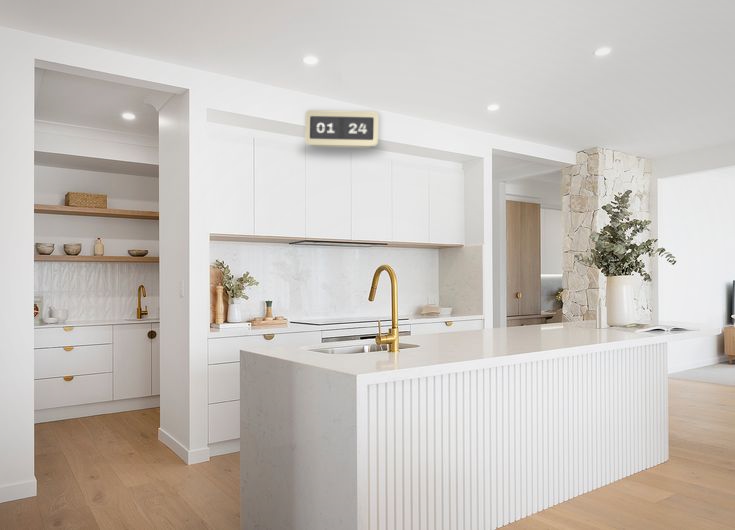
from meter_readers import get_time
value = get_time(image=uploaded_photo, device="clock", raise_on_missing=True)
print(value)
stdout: 1:24
